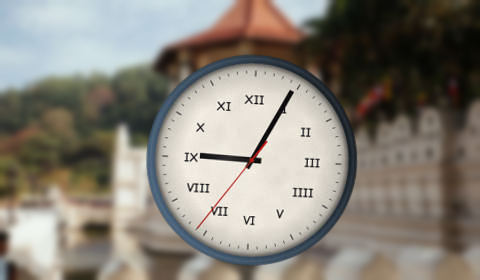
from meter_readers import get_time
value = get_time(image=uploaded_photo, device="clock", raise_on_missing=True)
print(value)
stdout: 9:04:36
